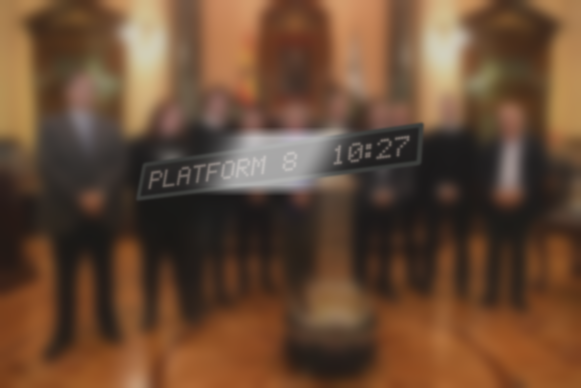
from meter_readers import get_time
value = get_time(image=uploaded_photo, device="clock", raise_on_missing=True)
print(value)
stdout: 10:27
